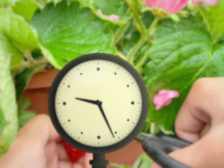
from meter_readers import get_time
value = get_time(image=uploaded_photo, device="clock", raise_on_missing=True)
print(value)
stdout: 9:26
